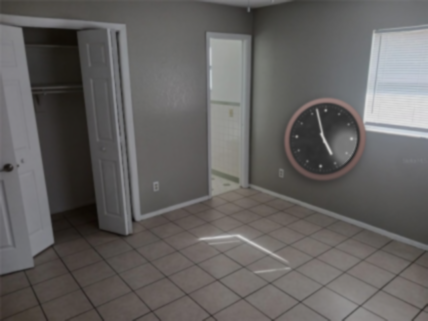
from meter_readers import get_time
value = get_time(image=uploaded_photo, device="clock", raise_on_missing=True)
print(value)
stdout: 4:57
